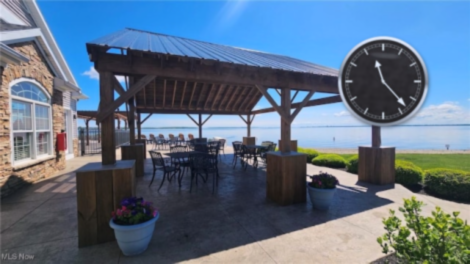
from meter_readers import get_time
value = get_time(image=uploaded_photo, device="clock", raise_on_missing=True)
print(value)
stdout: 11:23
